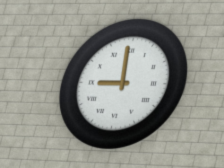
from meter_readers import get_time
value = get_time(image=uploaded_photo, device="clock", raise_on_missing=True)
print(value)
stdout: 8:59
